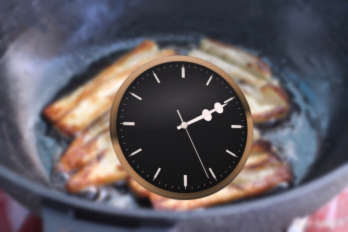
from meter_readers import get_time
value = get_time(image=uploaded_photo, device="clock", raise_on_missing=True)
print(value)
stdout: 2:10:26
